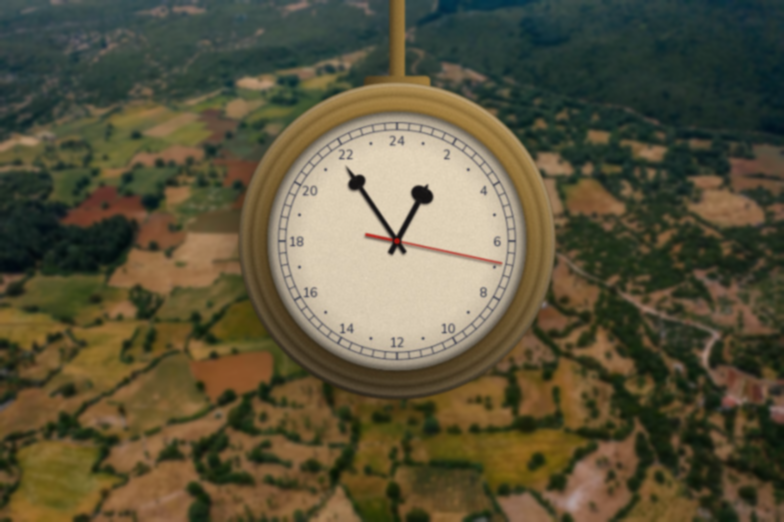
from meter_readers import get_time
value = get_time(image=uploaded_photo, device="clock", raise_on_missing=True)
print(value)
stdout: 1:54:17
